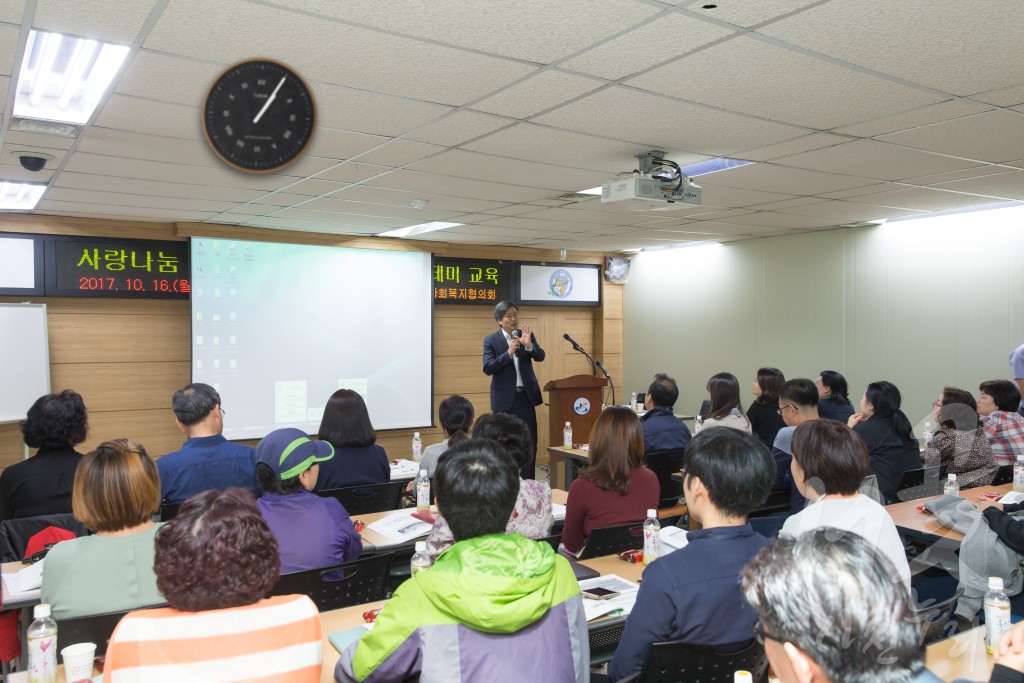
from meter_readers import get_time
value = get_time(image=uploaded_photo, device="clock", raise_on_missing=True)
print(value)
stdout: 1:05
